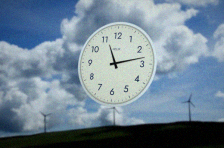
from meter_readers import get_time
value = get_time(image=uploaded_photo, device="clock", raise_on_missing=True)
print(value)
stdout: 11:13
